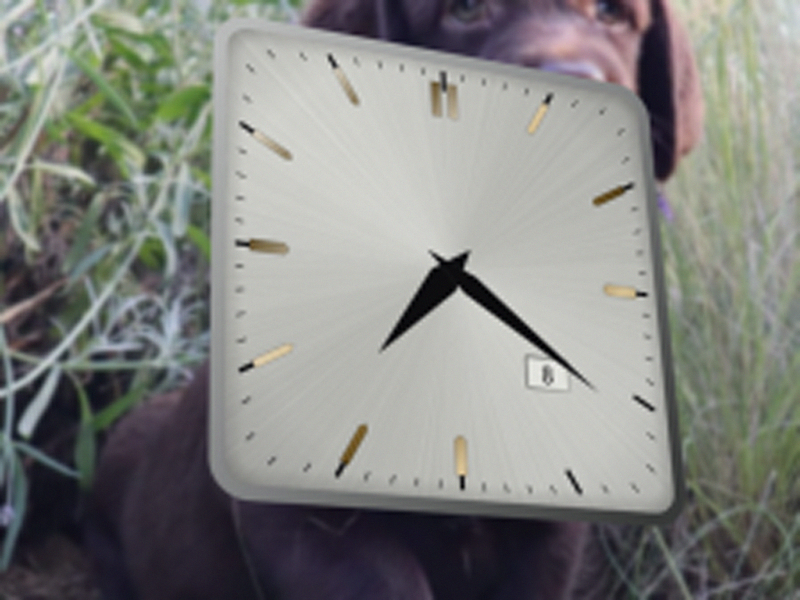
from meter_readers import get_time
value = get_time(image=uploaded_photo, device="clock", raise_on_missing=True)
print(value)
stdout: 7:21
